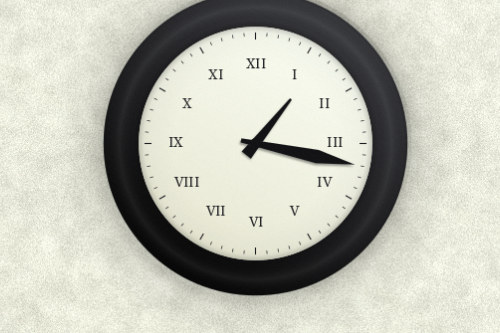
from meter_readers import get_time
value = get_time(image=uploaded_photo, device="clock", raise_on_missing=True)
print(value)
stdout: 1:17
